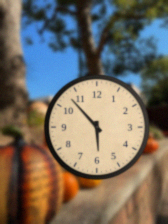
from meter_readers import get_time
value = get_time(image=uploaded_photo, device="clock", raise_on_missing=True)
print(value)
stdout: 5:53
